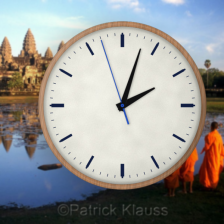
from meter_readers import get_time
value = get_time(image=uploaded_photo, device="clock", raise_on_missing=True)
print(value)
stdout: 2:02:57
